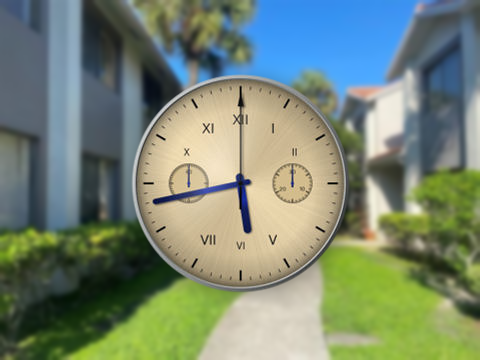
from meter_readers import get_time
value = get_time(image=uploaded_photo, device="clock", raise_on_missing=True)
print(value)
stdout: 5:43
